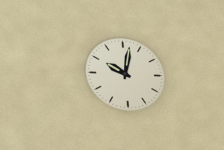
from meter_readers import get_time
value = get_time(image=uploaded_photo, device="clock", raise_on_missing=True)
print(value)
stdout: 10:02
